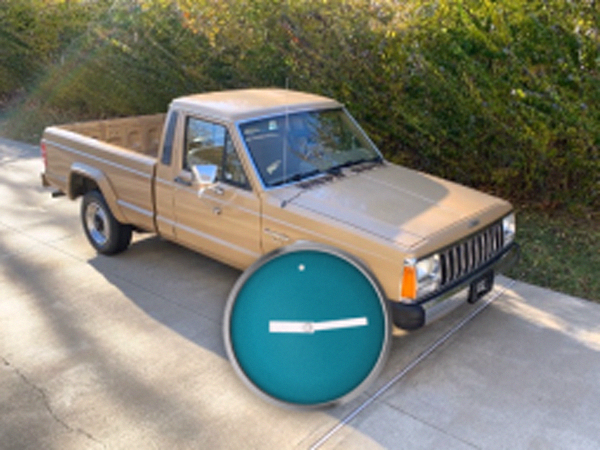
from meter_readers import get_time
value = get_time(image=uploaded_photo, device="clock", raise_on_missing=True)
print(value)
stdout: 9:15
